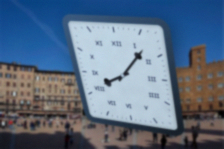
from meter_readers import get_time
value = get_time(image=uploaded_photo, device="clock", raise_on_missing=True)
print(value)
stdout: 8:07
